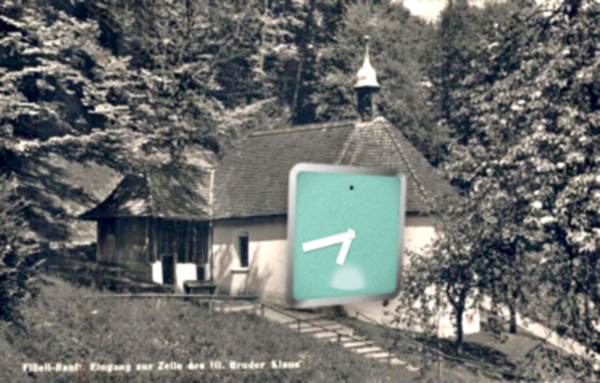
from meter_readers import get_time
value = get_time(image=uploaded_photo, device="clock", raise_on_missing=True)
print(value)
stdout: 6:43
